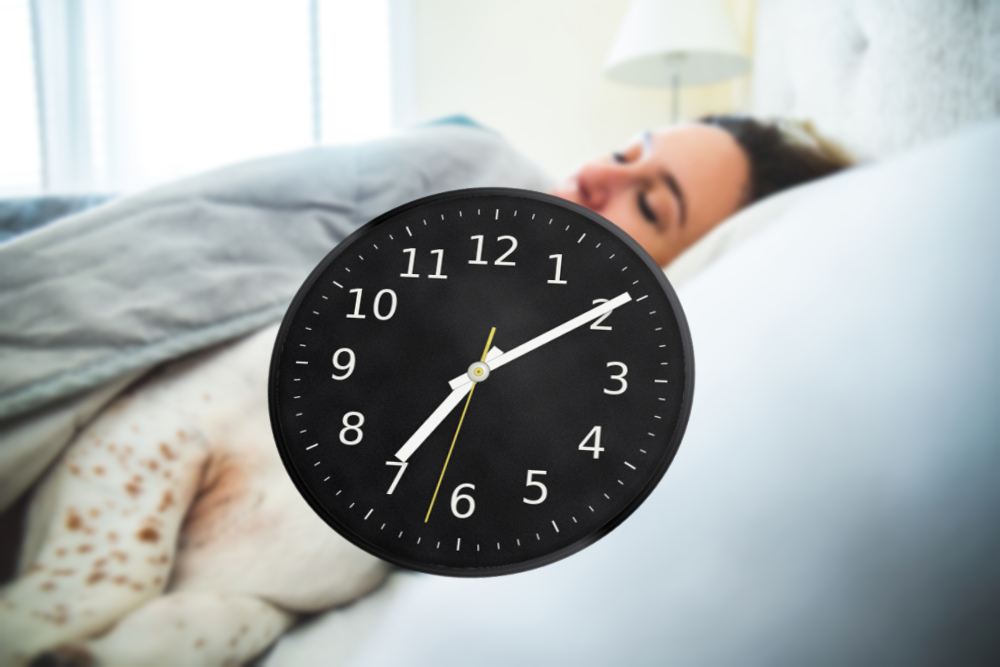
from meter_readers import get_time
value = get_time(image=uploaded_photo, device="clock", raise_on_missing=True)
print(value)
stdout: 7:09:32
